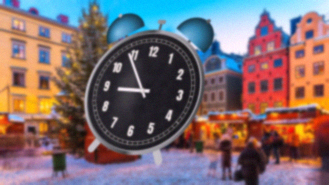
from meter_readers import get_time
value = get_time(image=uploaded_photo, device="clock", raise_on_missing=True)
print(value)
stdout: 8:54
